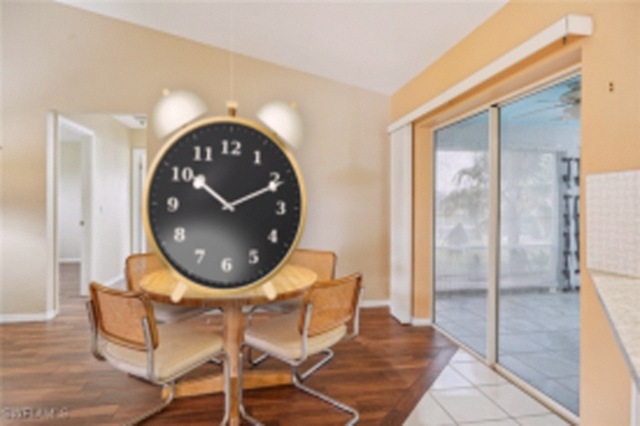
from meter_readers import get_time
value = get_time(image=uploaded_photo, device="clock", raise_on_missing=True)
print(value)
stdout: 10:11
